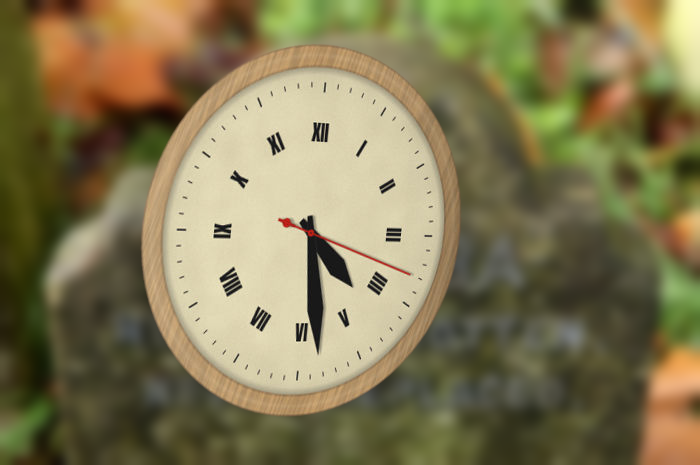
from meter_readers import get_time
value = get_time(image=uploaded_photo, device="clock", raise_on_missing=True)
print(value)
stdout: 4:28:18
